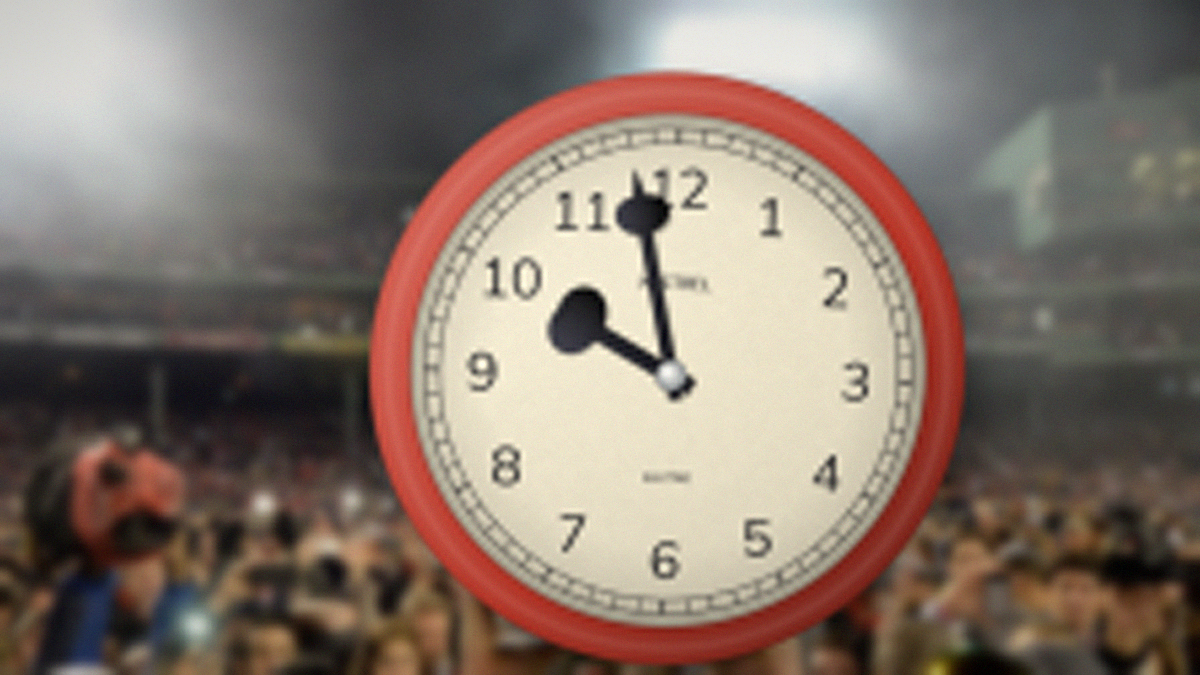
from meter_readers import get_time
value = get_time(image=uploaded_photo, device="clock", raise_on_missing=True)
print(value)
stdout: 9:58
